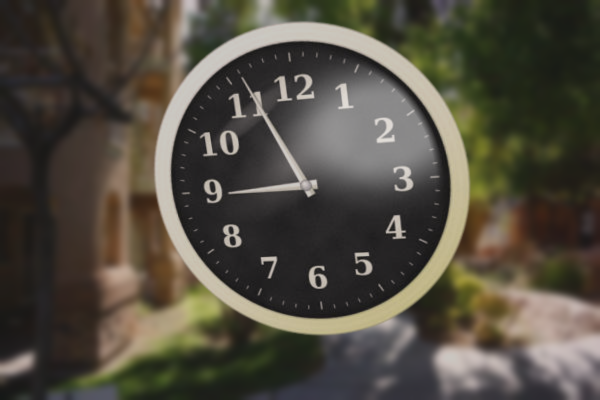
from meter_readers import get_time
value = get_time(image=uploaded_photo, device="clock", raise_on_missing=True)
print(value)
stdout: 8:56
